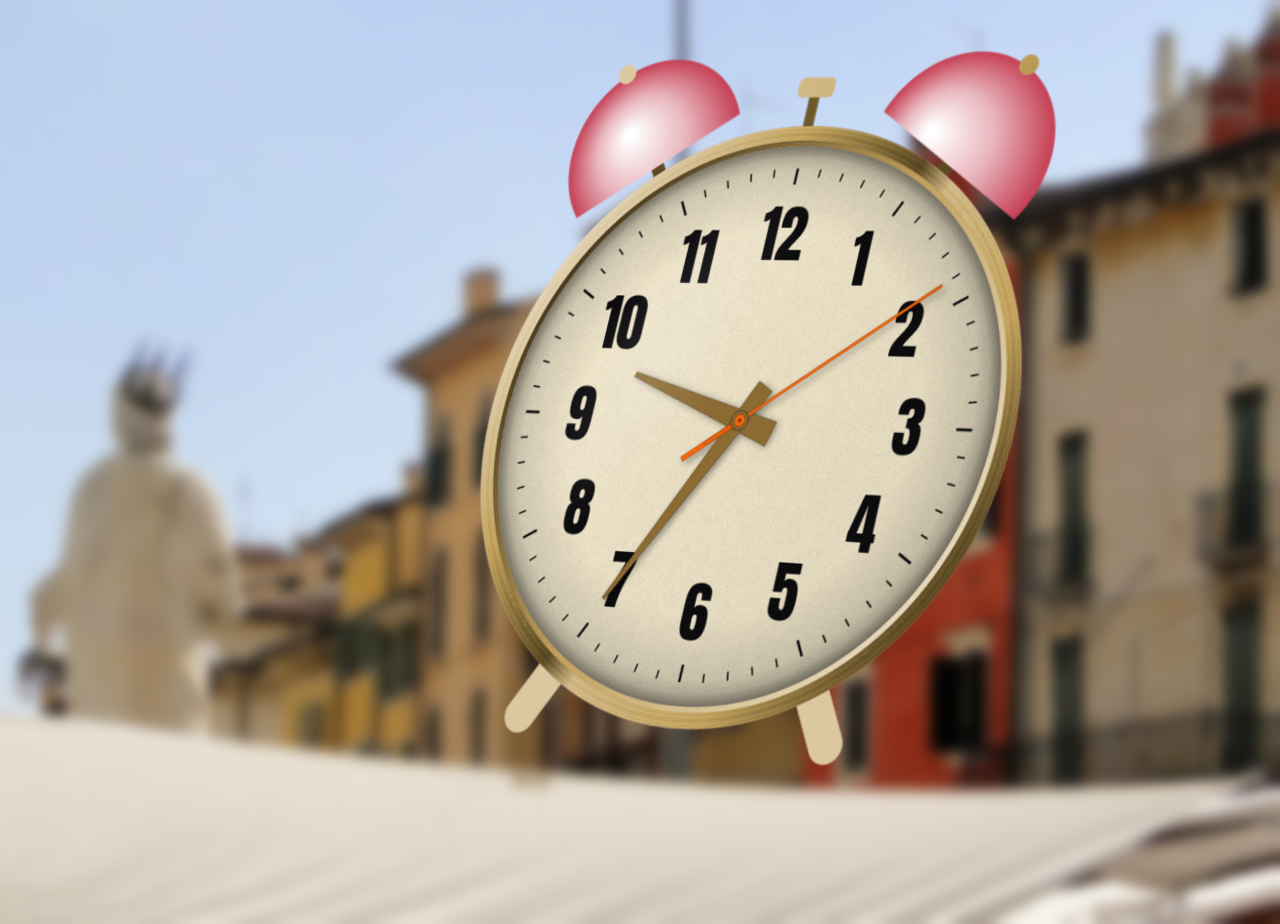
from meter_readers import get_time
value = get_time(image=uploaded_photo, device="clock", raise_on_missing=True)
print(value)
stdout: 9:35:09
